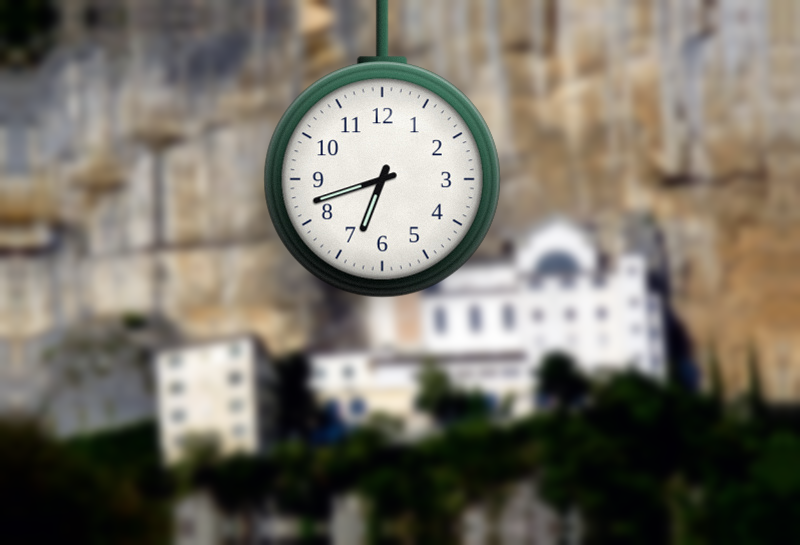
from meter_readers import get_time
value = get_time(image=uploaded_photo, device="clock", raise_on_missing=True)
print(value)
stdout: 6:42
